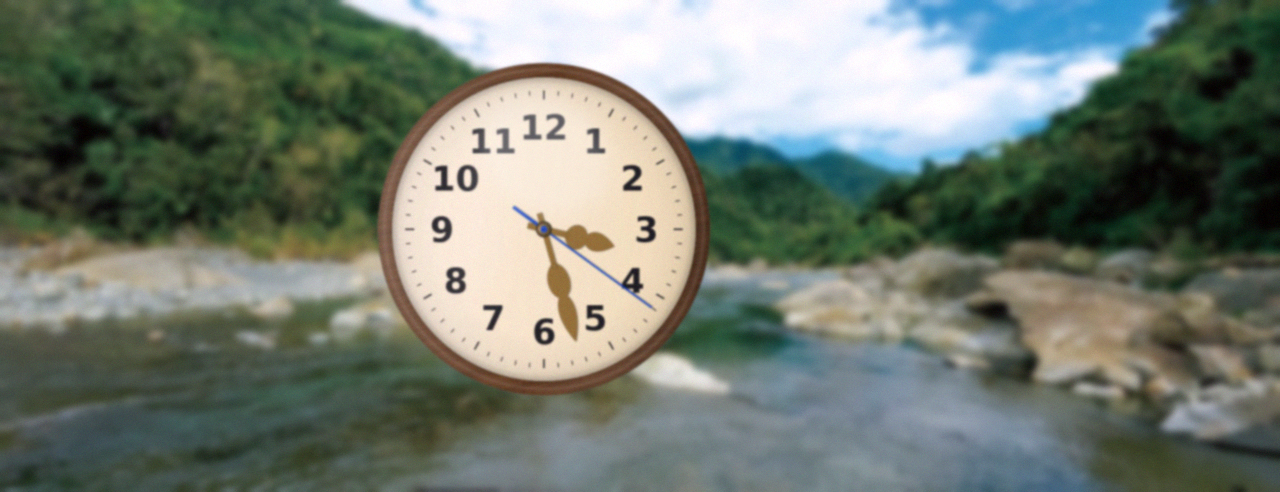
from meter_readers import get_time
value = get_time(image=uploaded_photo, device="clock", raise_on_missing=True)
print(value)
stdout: 3:27:21
